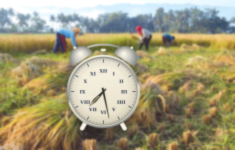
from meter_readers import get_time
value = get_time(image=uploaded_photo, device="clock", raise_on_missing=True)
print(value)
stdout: 7:28
